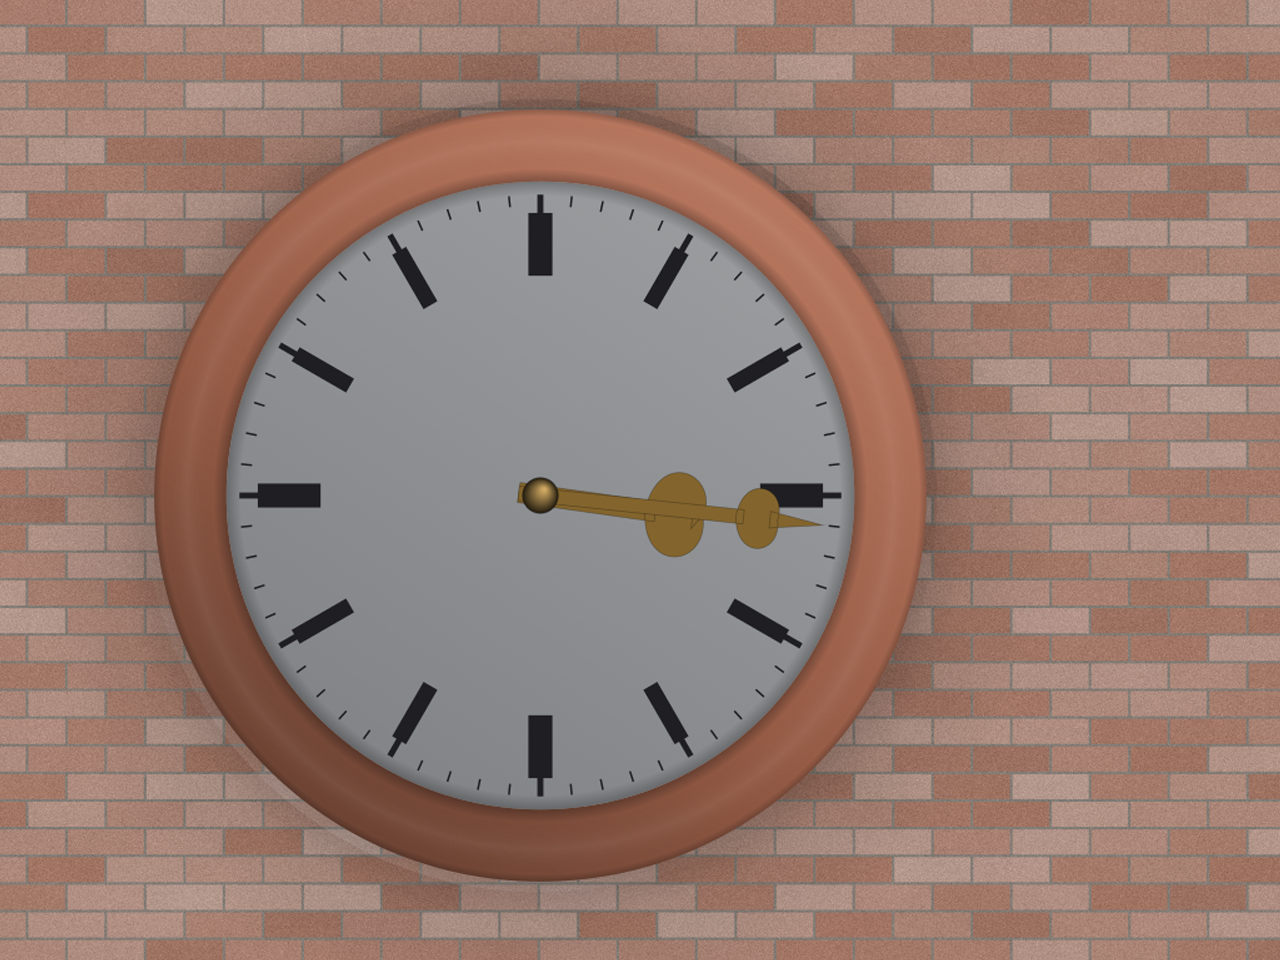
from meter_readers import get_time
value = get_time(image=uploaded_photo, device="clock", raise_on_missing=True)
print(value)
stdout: 3:16
